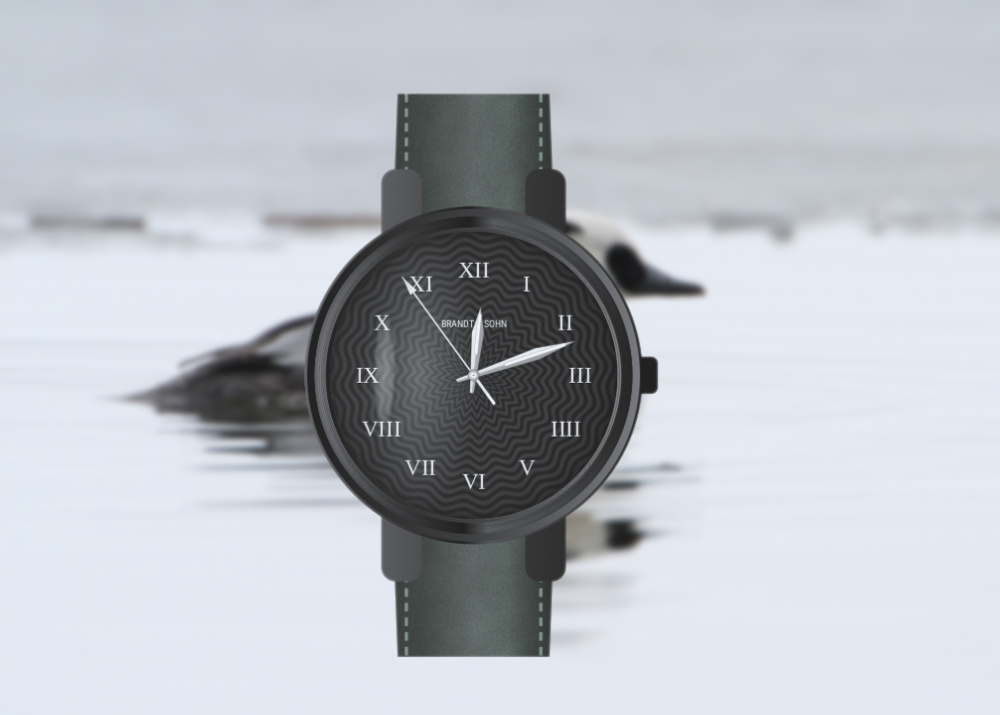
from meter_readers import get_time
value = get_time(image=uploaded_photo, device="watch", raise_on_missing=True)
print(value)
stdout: 12:11:54
